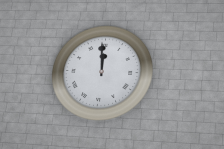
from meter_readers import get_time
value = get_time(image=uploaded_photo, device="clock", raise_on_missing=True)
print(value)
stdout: 11:59
